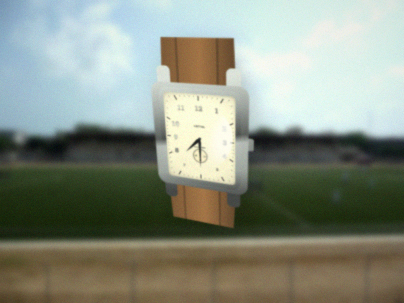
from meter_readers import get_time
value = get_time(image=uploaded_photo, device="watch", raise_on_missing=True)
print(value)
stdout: 7:30
